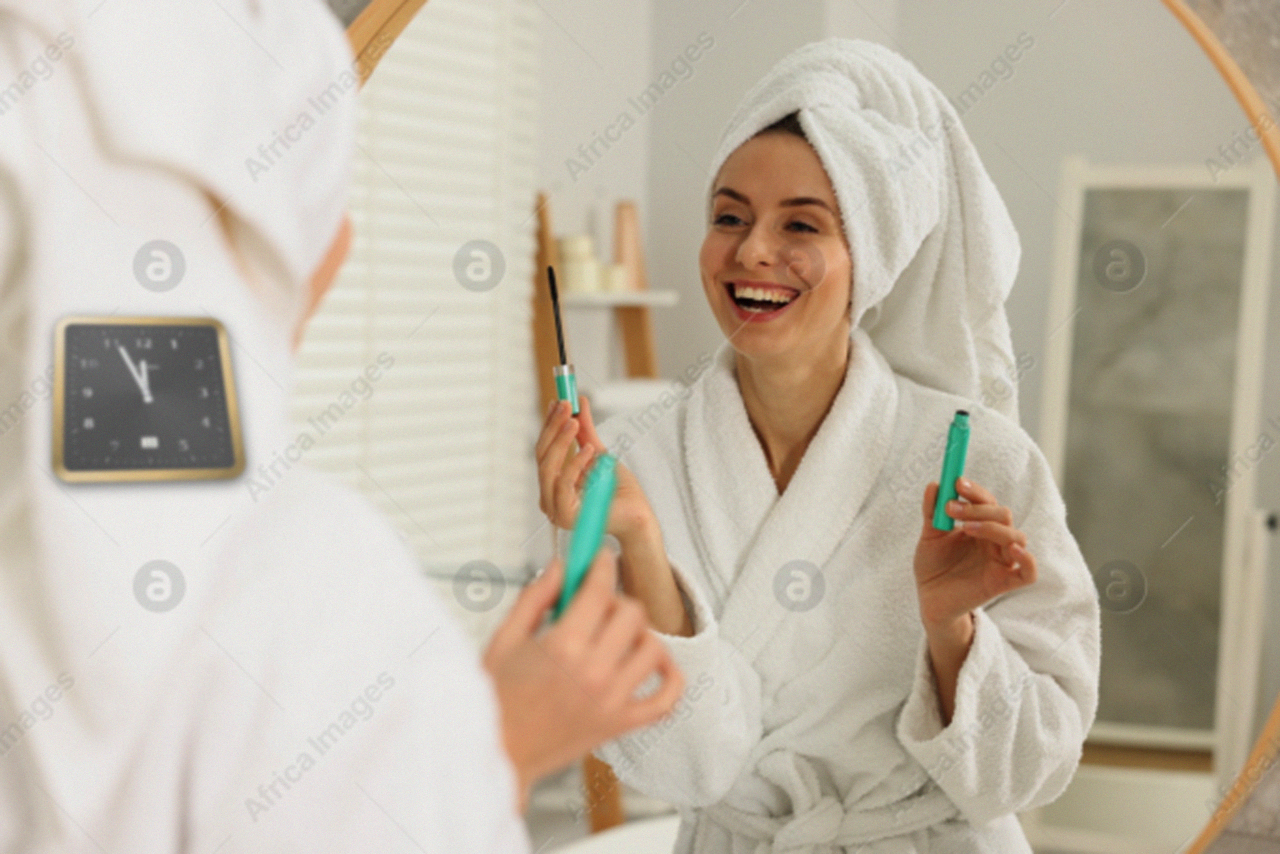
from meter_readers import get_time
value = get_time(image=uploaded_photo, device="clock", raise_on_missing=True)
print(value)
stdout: 11:56
